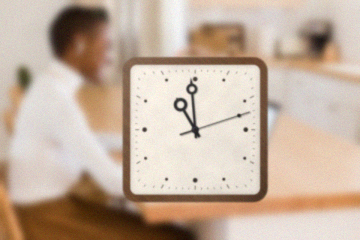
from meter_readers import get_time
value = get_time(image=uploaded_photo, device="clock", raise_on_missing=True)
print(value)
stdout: 10:59:12
